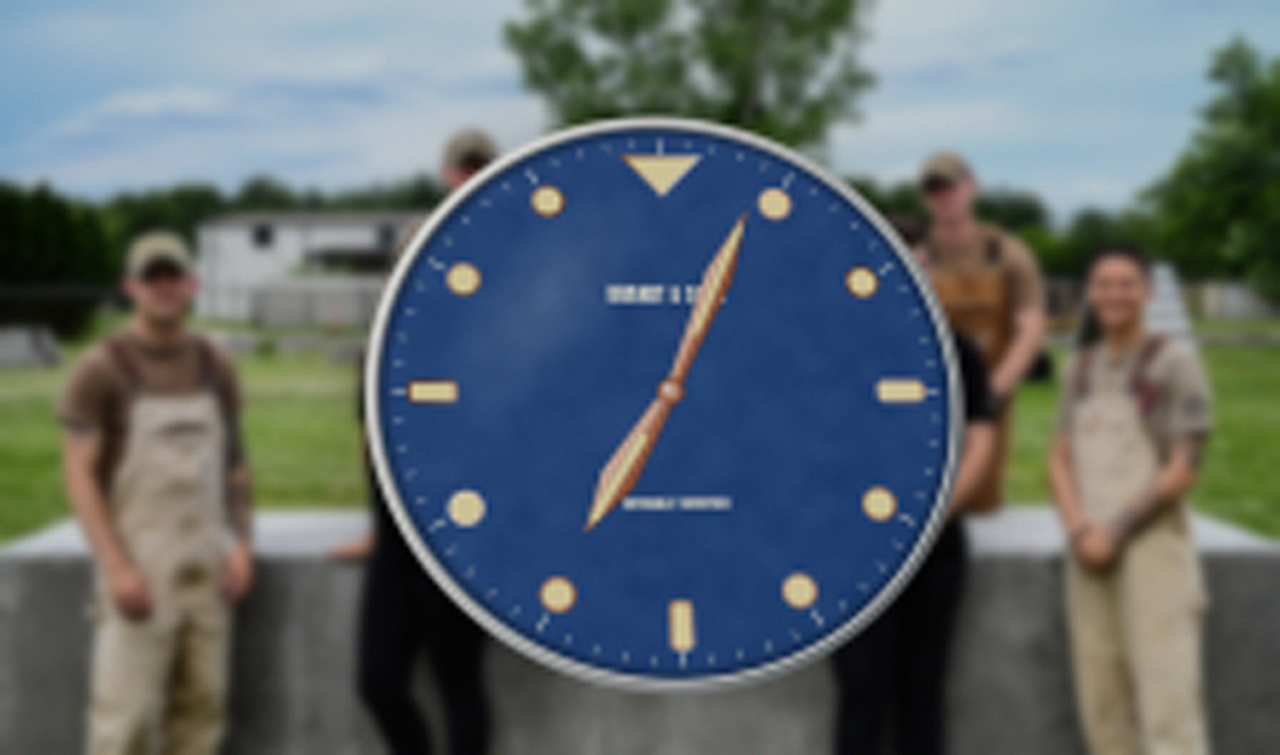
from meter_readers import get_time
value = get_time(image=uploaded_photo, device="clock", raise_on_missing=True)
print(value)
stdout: 7:04
